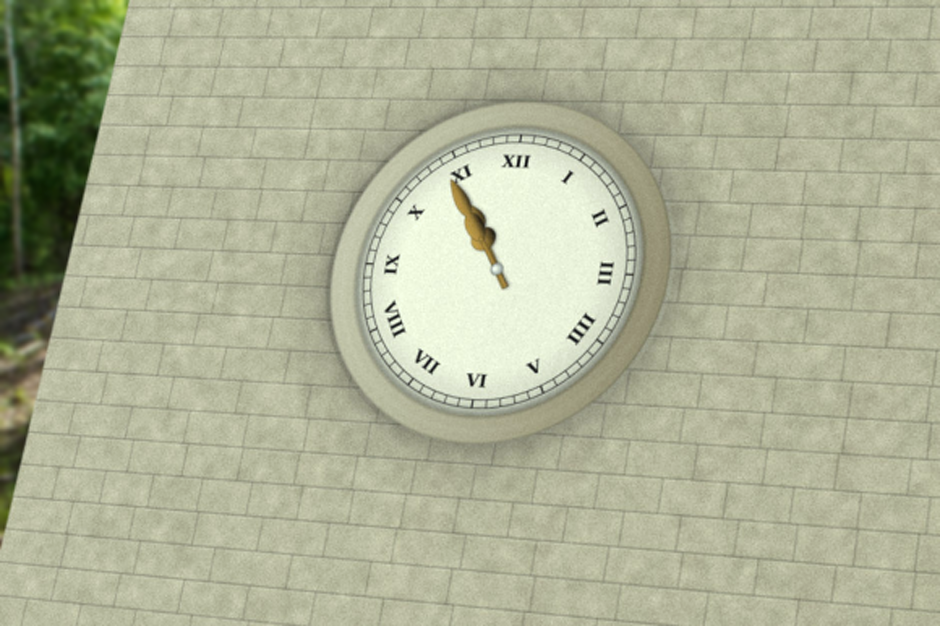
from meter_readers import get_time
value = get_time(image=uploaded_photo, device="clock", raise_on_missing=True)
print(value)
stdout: 10:54
